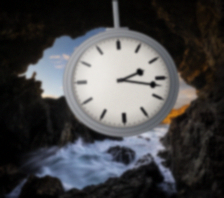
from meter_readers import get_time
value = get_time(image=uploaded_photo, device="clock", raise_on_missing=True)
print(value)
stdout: 2:17
